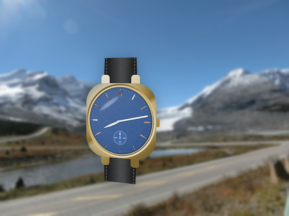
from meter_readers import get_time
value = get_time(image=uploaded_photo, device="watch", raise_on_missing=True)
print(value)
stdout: 8:13
